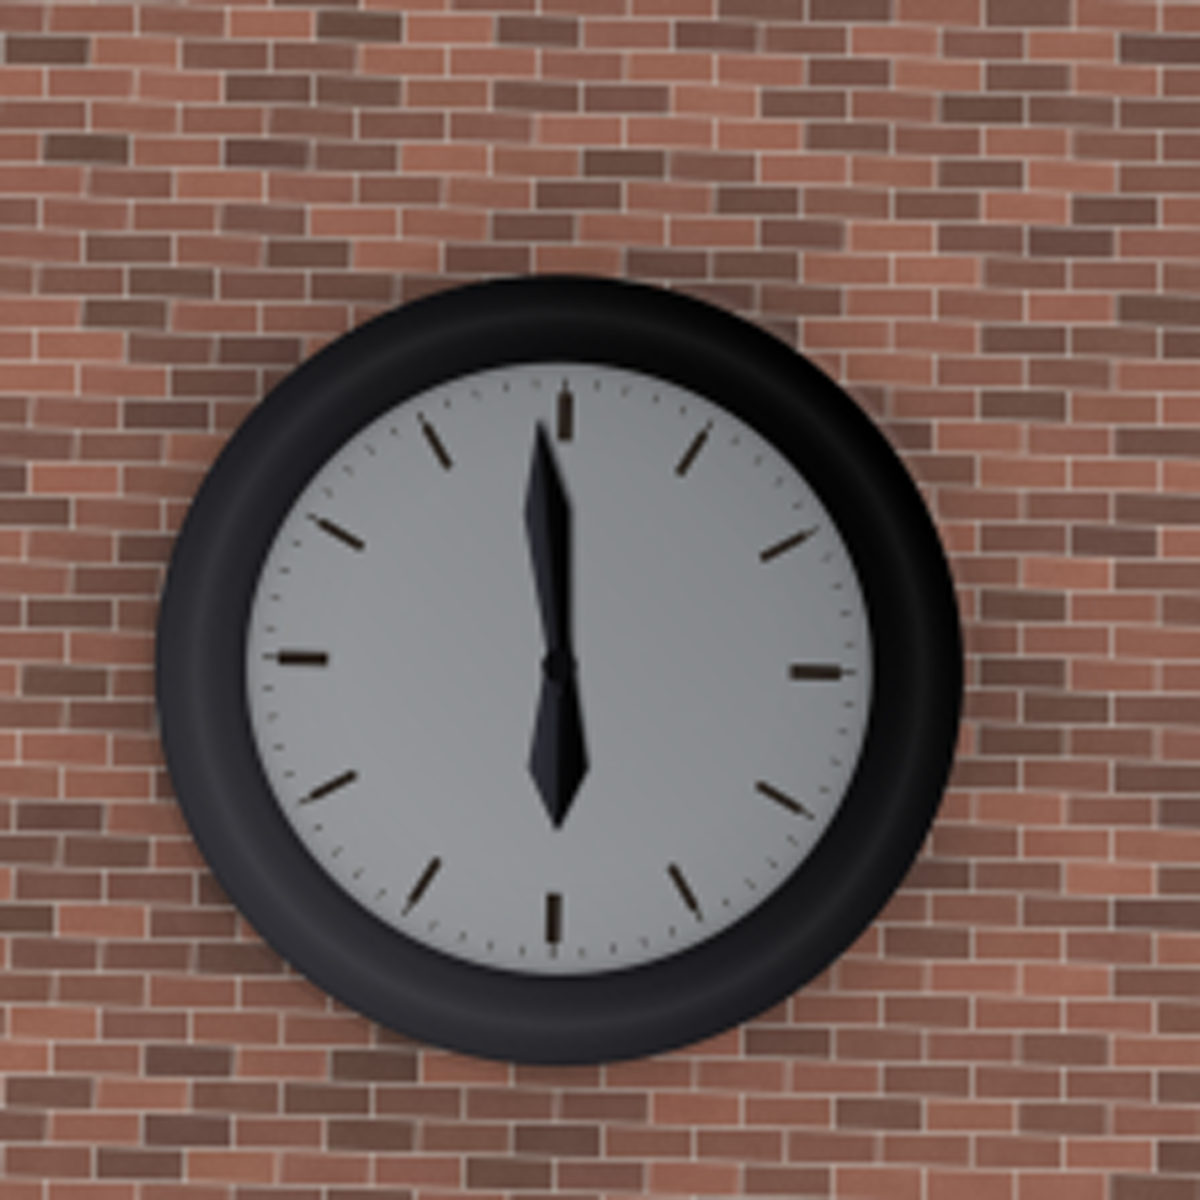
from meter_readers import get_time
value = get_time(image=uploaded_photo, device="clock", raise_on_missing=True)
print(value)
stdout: 5:59
